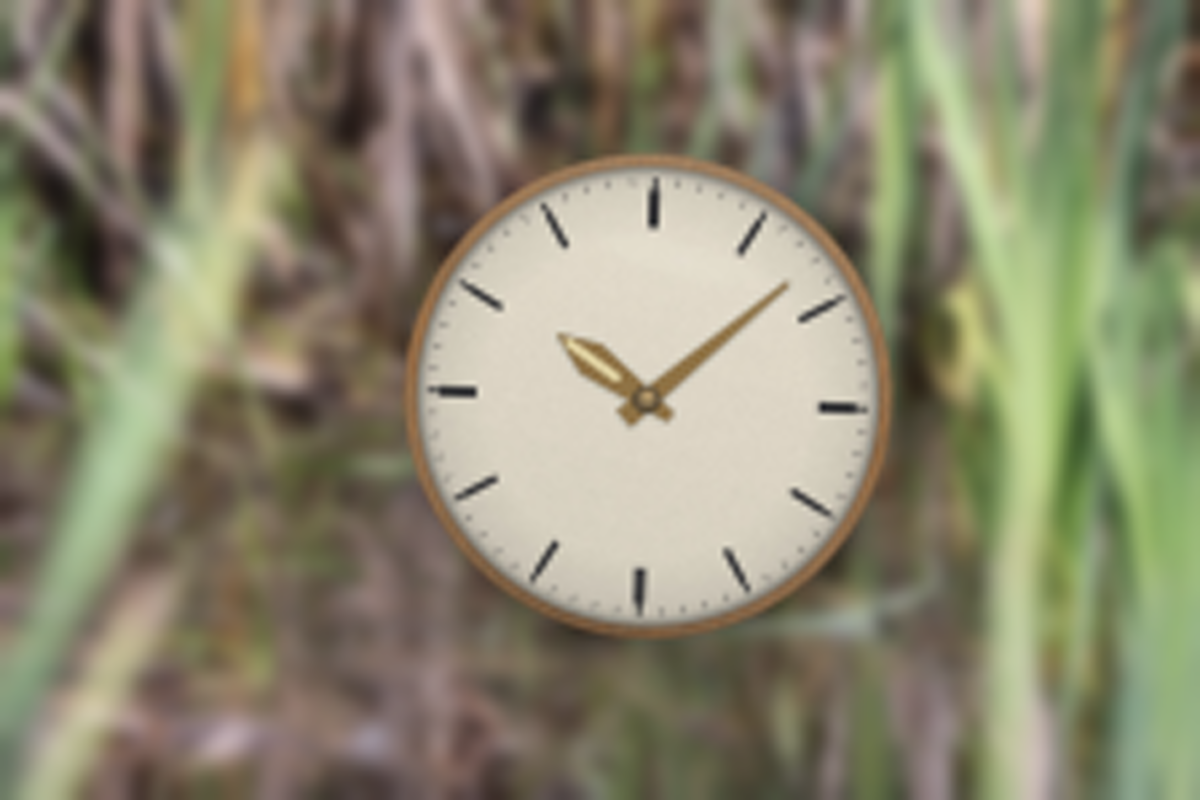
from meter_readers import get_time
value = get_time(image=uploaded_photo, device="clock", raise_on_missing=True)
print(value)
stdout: 10:08
